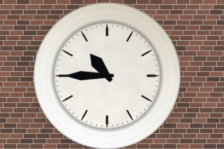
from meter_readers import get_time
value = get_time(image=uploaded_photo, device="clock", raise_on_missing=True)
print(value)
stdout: 10:45
